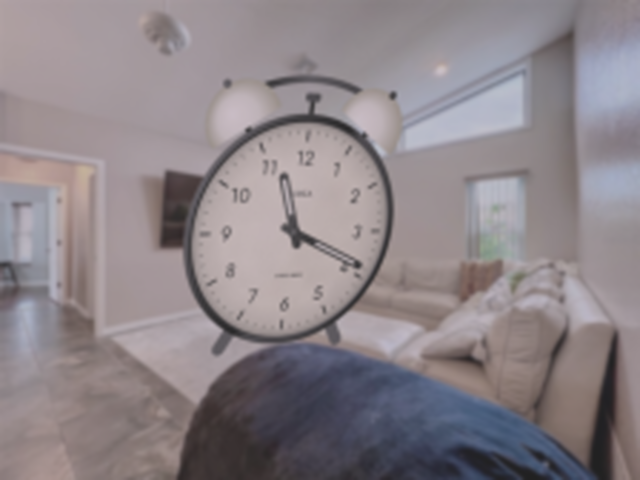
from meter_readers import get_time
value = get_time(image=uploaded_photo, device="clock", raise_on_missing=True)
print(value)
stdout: 11:19
